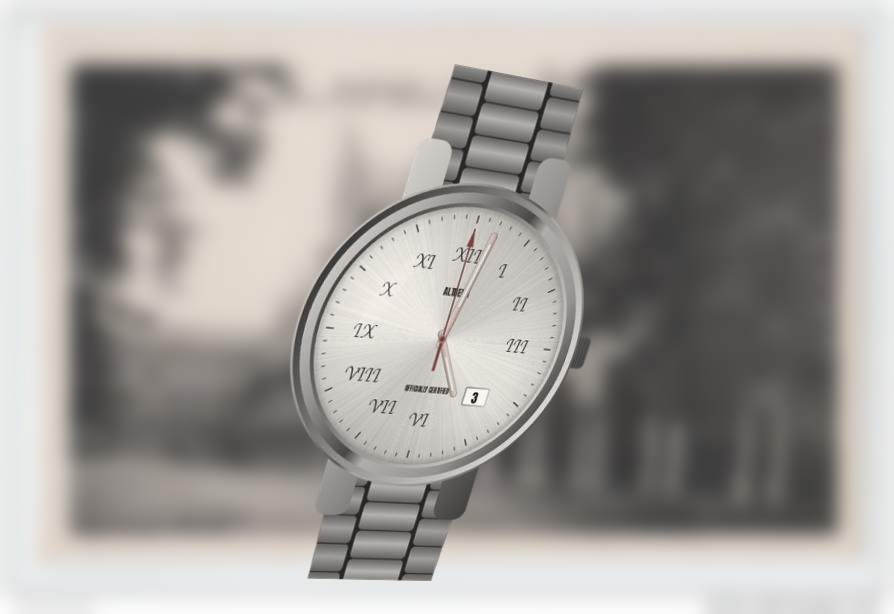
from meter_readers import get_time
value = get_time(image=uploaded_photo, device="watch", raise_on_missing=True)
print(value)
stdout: 5:02:00
